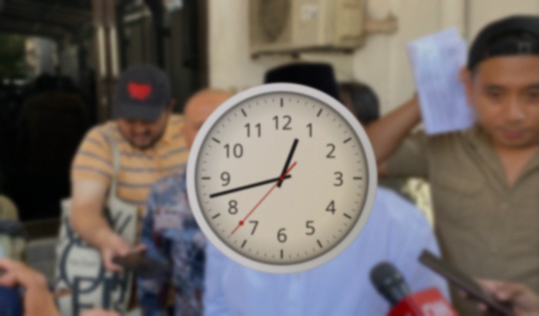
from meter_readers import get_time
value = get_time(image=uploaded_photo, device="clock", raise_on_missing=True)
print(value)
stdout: 12:42:37
